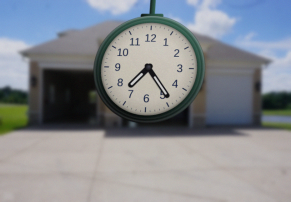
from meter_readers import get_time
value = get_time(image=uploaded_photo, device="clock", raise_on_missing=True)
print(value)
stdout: 7:24
